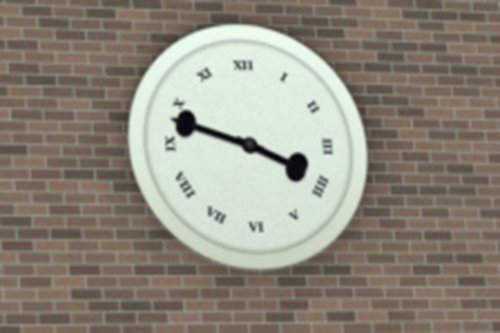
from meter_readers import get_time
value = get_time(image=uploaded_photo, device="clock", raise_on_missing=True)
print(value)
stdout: 3:48
